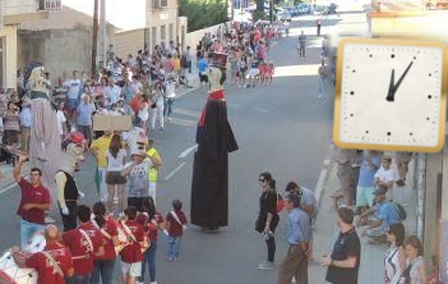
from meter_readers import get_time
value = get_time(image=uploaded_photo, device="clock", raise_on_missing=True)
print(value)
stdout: 12:05
